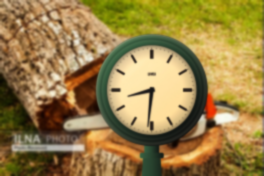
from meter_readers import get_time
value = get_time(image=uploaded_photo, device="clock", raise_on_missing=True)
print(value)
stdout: 8:31
